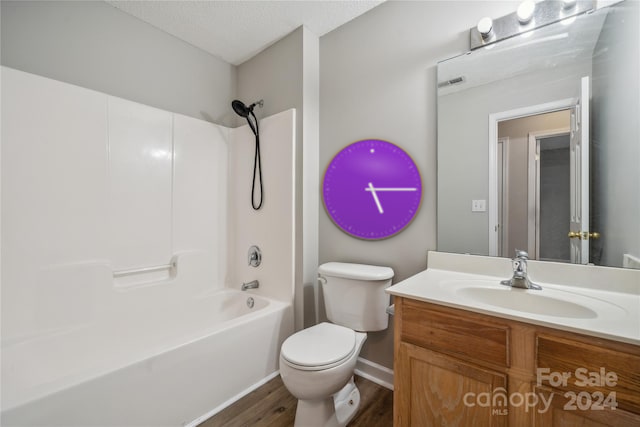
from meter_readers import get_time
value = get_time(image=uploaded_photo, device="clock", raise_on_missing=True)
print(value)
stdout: 5:15
